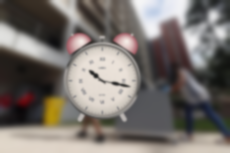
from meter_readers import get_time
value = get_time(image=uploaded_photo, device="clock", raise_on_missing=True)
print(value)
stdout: 10:17
